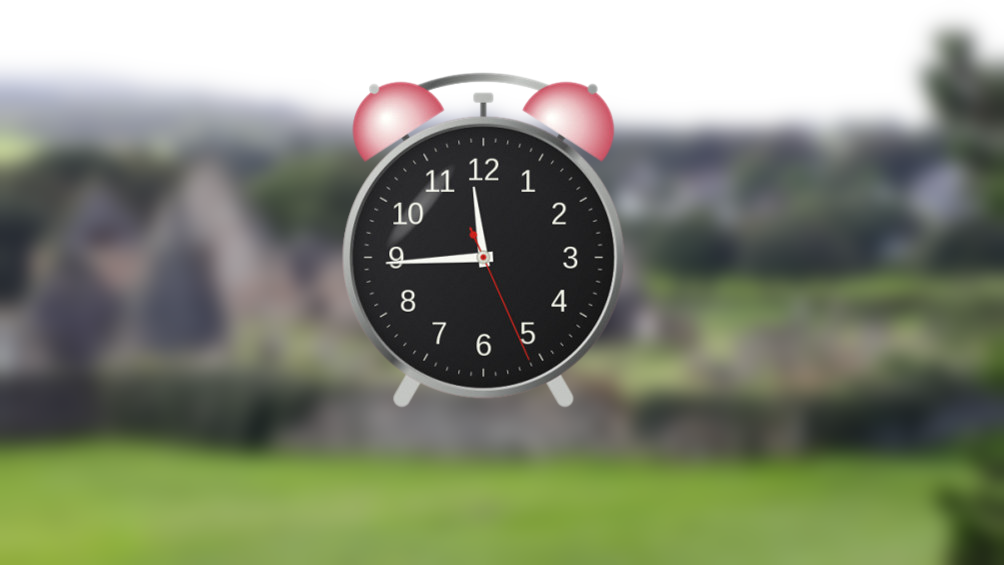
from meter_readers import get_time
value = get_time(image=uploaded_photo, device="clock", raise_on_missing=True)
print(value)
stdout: 11:44:26
